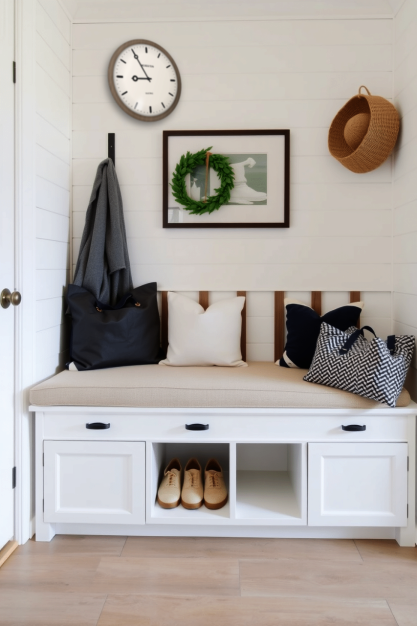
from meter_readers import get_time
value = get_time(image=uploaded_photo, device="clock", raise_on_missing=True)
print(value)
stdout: 8:55
